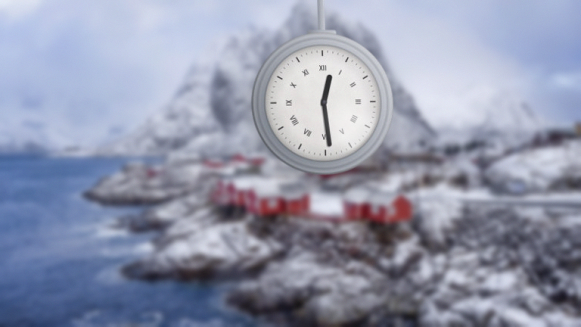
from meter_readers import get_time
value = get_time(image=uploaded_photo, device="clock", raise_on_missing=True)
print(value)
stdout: 12:29
